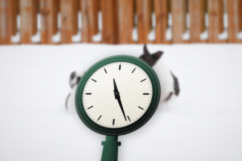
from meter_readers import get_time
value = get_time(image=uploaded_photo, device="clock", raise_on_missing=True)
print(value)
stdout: 11:26
